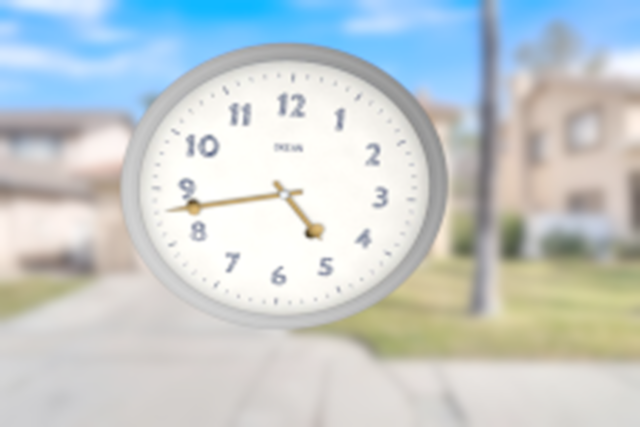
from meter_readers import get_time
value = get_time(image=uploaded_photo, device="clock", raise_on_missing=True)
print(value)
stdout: 4:43
